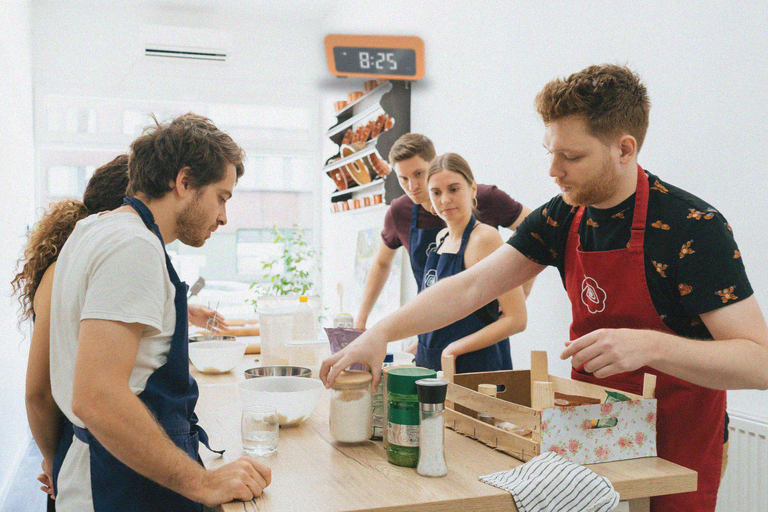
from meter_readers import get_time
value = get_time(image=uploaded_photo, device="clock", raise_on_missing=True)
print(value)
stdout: 8:25
